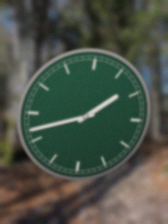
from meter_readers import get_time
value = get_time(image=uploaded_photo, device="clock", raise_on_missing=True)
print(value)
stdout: 1:42
